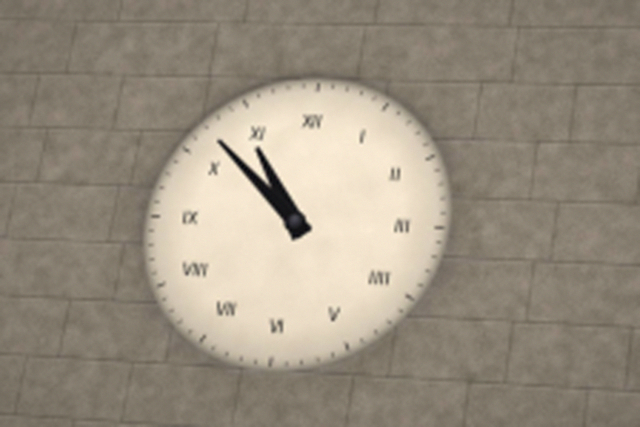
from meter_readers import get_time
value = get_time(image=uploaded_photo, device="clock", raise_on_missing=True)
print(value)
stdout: 10:52
